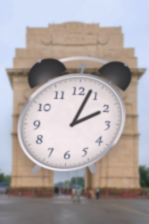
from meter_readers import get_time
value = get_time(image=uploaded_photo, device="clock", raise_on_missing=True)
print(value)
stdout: 2:03
